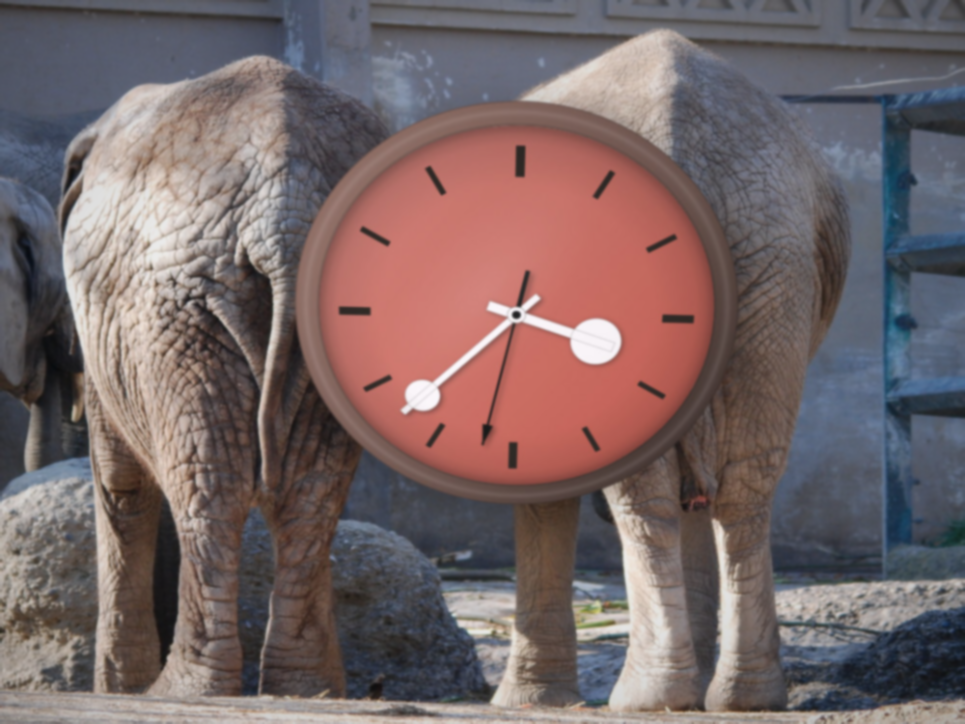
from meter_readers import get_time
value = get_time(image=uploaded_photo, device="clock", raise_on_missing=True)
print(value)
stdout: 3:37:32
